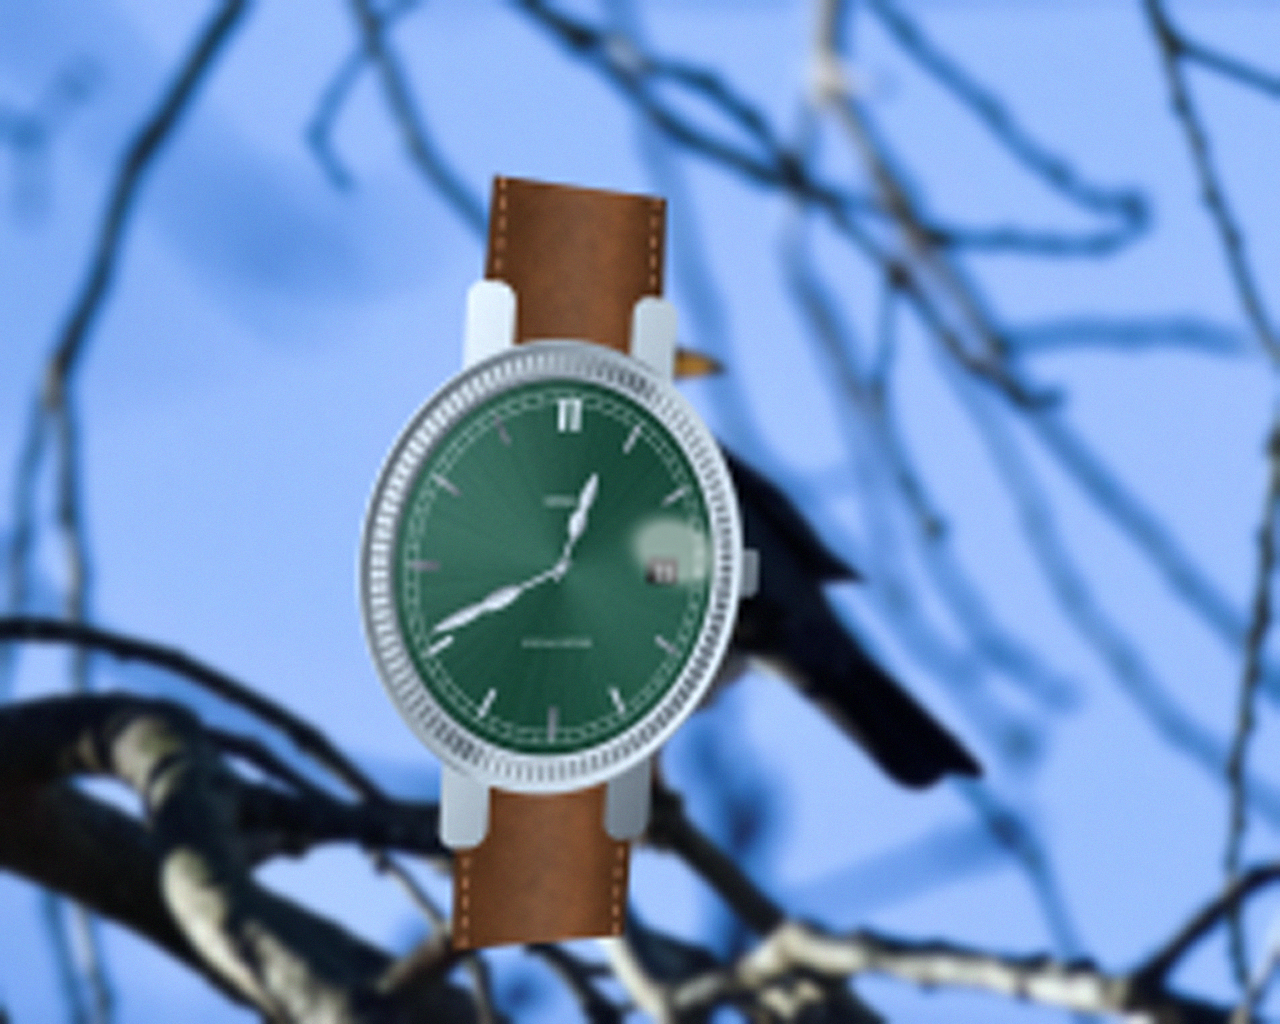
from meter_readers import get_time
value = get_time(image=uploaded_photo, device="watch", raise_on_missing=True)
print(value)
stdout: 12:41
